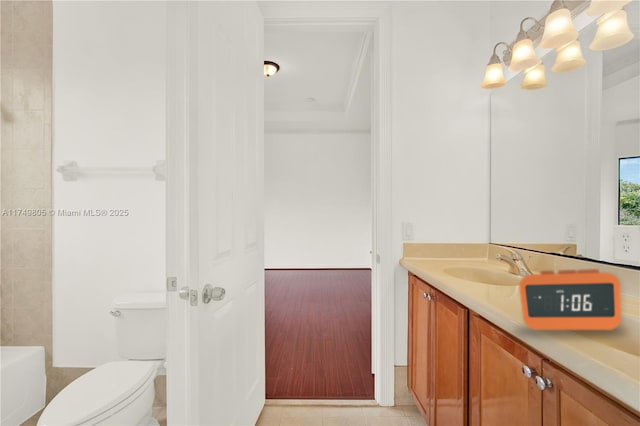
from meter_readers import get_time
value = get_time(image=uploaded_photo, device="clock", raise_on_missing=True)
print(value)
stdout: 1:06
